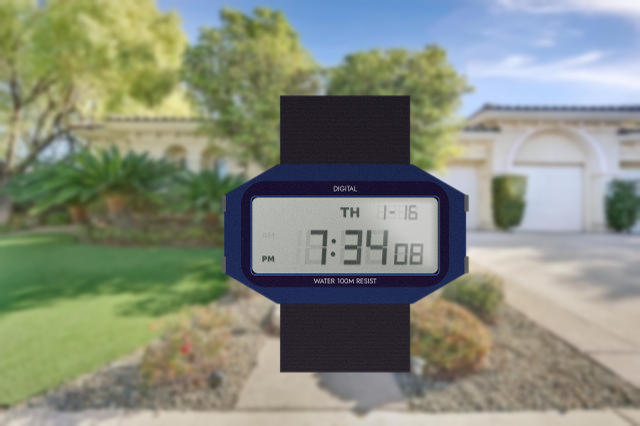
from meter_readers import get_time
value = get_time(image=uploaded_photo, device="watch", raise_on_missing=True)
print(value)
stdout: 7:34:08
